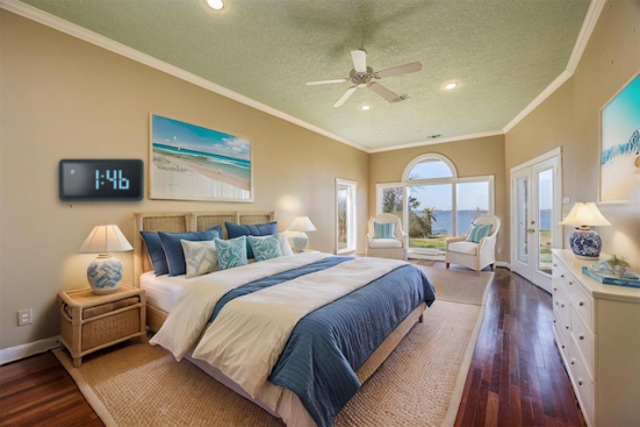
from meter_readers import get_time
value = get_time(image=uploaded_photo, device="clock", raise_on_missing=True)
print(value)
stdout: 1:46
